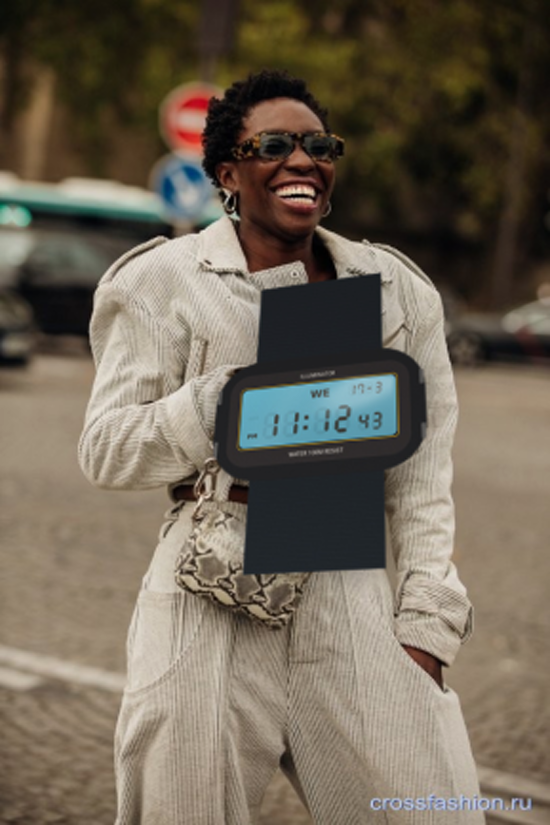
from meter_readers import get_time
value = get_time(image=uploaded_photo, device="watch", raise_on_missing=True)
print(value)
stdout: 11:12:43
